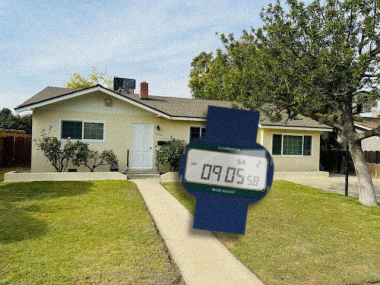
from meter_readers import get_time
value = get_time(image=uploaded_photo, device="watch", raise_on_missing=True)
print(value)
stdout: 9:05:58
